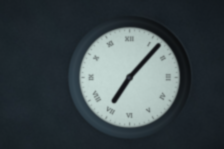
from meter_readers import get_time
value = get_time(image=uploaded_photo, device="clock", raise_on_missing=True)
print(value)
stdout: 7:07
